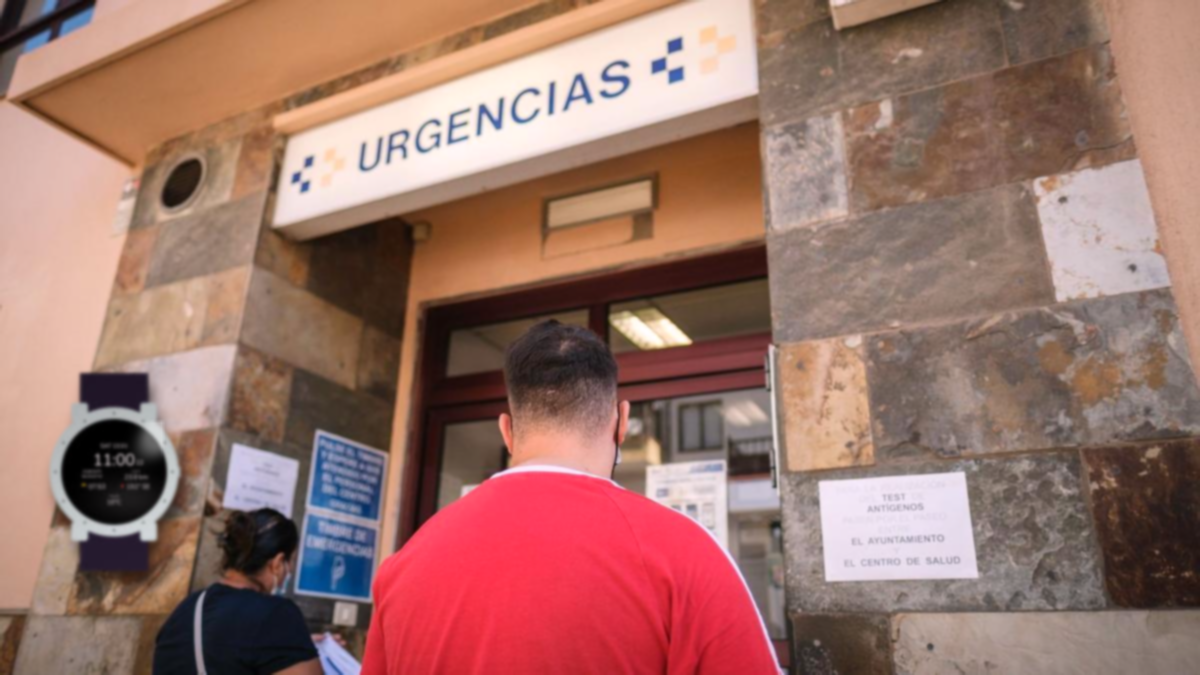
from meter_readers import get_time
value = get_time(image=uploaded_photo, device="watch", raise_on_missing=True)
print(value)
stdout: 11:00
